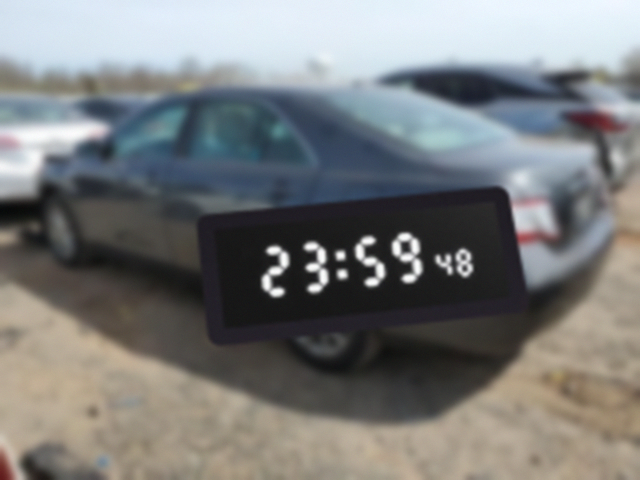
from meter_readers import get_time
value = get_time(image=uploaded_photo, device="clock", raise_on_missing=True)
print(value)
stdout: 23:59:48
